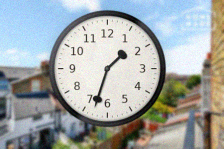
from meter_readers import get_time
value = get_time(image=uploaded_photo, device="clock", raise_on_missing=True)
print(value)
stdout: 1:33
